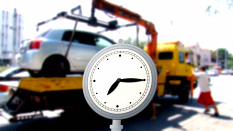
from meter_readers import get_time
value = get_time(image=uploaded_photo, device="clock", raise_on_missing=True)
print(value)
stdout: 7:15
